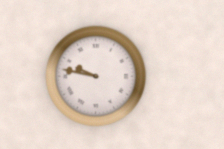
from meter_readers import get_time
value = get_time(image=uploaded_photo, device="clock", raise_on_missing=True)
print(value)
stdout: 9:47
